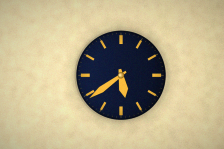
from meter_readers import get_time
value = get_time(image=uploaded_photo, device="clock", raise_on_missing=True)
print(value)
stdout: 5:39
